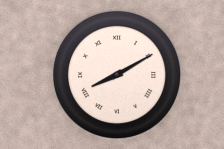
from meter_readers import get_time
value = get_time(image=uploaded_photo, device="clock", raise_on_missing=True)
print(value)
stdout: 8:10
